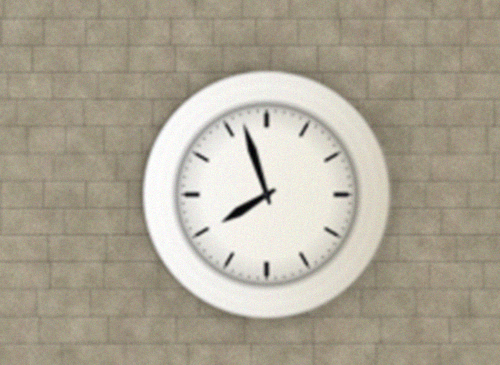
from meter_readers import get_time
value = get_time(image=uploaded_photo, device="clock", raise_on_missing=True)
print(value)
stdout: 7:57
